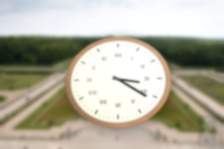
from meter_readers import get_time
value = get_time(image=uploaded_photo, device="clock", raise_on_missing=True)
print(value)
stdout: 3:21
